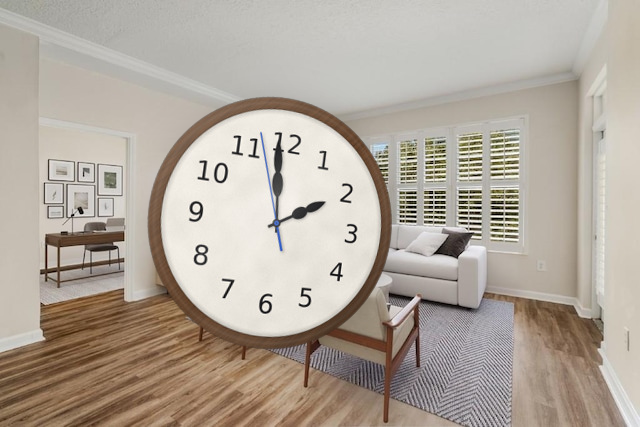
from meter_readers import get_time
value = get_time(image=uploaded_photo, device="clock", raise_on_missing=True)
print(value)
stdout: 1:58:57
